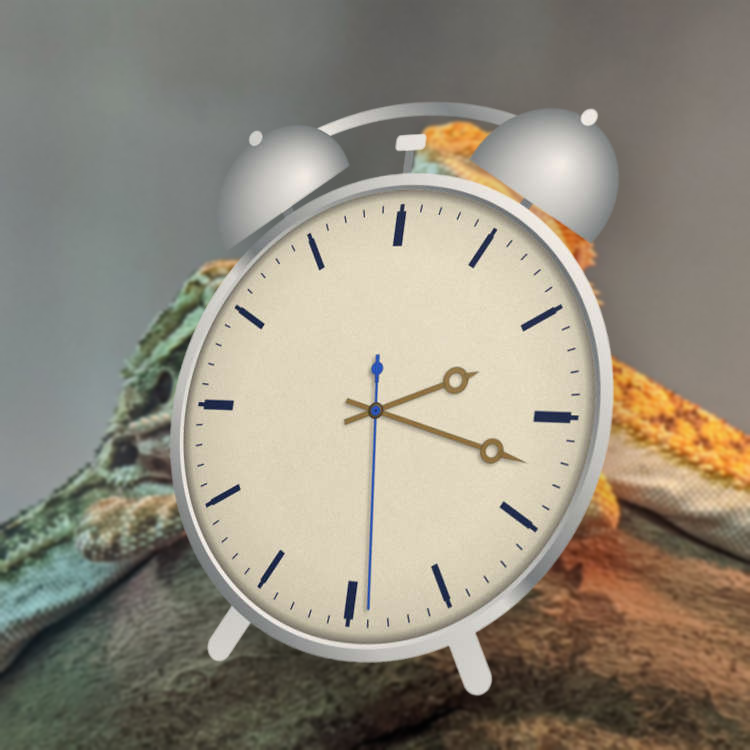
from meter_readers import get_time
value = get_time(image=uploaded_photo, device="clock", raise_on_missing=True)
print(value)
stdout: 2:17:29
